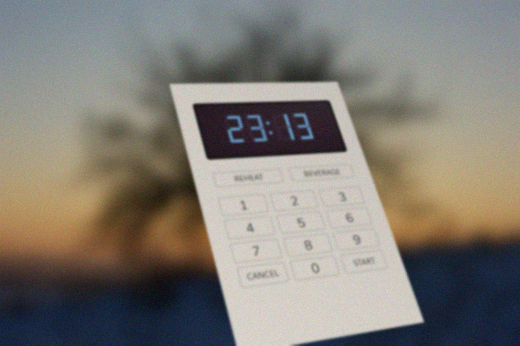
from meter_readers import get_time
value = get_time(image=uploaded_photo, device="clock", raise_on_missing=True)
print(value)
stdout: 23:13
